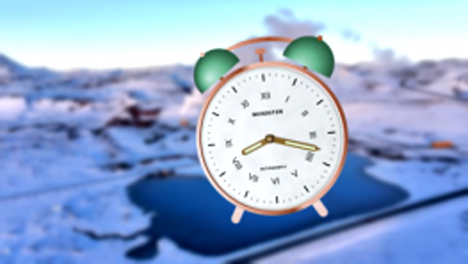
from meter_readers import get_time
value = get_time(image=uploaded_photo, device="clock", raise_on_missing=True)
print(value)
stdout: 8:18
